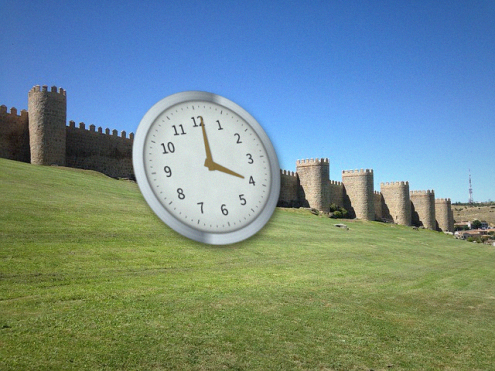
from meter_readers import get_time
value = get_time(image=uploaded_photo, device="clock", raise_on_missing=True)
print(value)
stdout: 4:01
